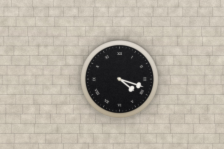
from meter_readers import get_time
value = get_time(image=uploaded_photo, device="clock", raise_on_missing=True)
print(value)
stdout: 4:18
